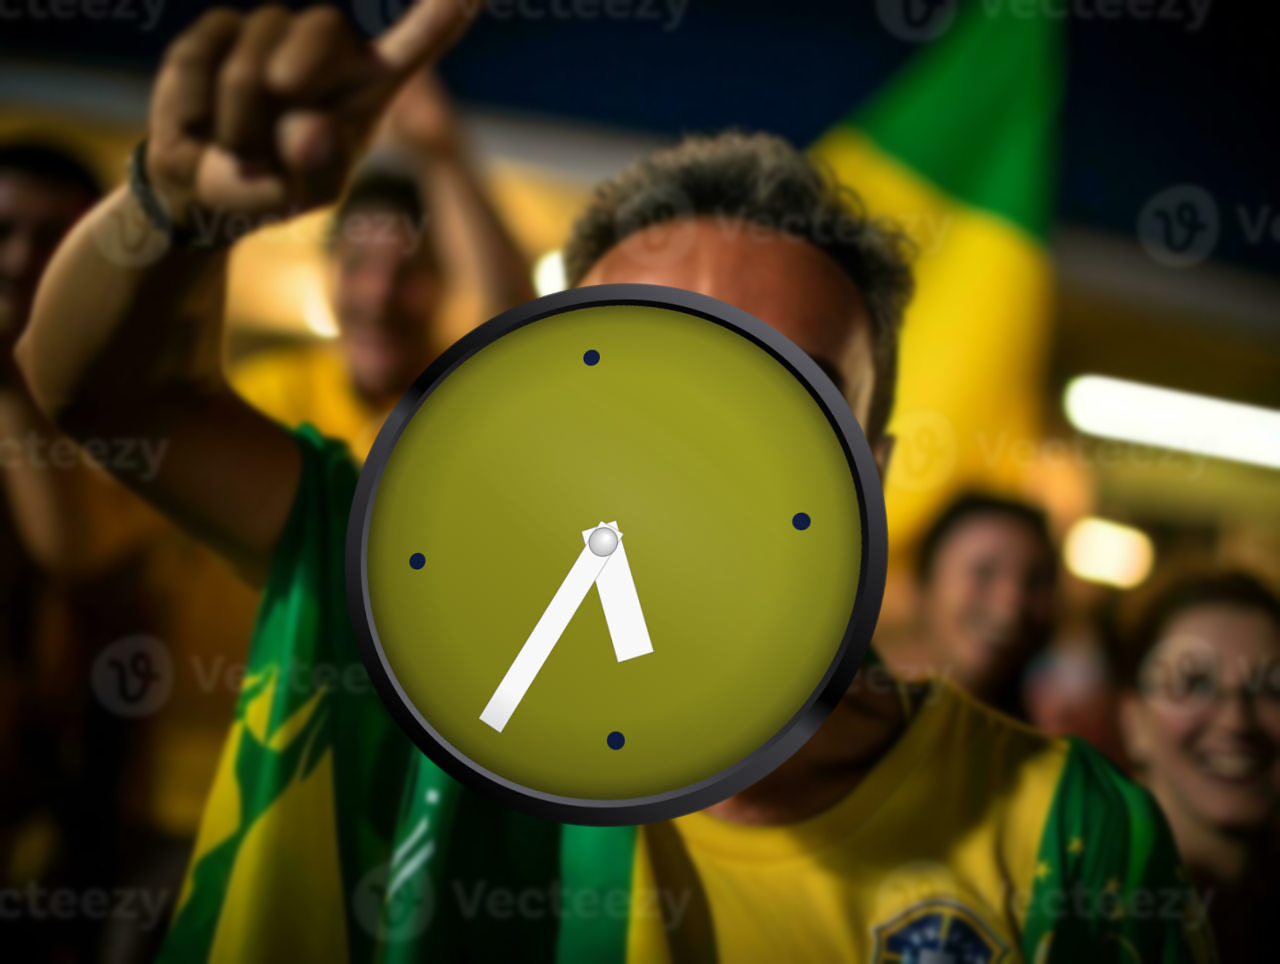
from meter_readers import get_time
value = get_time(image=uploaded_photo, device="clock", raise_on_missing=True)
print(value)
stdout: 5:36
